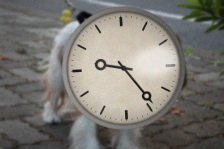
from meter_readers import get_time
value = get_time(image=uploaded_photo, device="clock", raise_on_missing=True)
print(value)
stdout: 9:24
